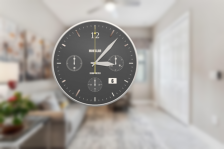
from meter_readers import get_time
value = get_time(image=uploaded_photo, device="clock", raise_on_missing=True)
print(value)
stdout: 3:07
